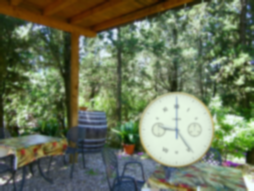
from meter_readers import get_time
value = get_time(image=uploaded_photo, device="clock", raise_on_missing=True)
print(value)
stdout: 9:24
